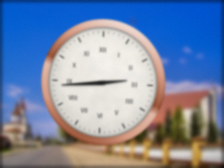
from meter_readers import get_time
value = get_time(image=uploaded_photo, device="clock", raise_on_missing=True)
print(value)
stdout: 2:44
